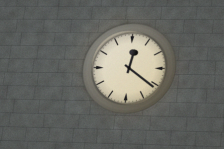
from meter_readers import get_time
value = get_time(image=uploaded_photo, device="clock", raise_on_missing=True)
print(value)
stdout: 12:21
